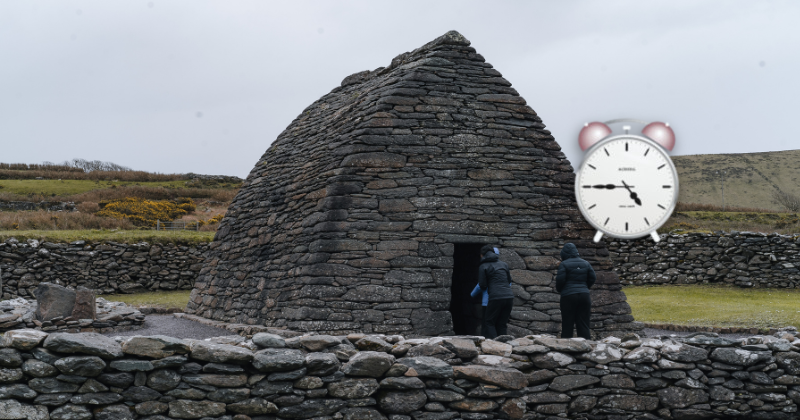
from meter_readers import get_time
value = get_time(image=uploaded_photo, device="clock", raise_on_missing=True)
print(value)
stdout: 4:45
